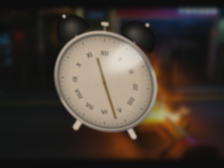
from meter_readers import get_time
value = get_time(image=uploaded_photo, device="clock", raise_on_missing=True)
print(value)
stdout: 11:27
